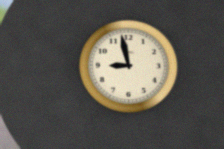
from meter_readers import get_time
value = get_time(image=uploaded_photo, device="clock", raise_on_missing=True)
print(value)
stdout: 8:58
